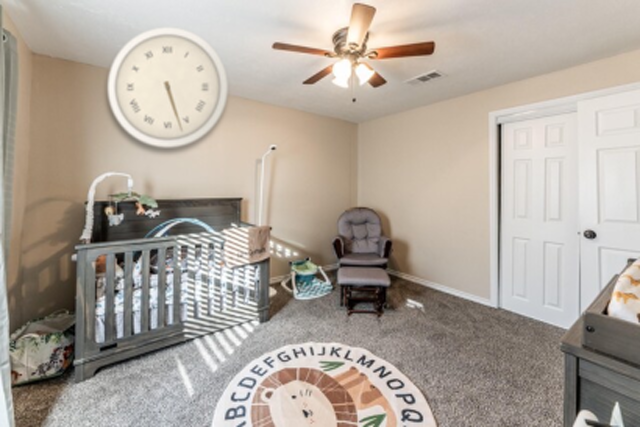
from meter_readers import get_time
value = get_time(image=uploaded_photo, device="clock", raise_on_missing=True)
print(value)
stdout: 5:27
